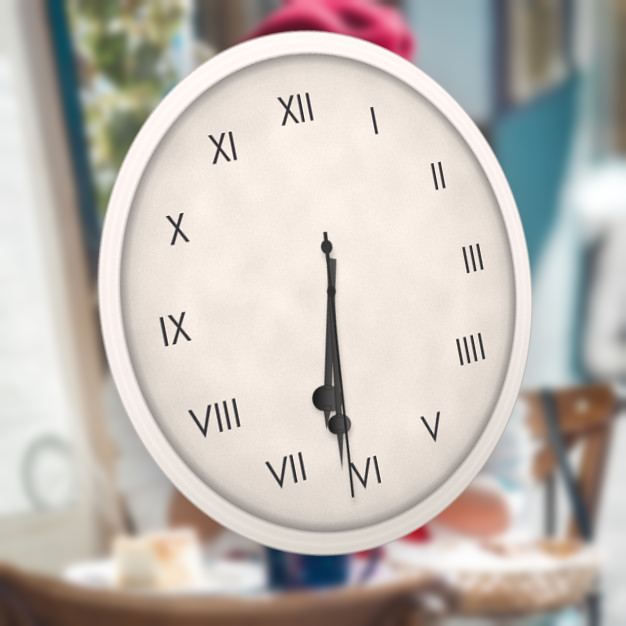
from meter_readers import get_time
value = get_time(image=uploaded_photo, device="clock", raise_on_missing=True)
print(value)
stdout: 6:31:31
